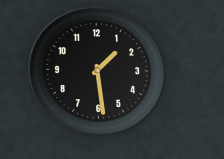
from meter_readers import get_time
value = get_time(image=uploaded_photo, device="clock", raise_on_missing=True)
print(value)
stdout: 1:29
